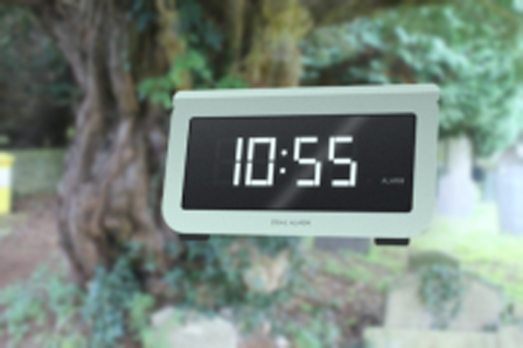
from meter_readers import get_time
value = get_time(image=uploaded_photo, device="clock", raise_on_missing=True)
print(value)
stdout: 10:55
